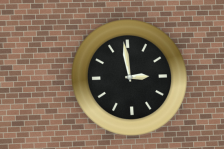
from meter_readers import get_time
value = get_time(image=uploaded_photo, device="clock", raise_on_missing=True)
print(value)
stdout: 2:59
